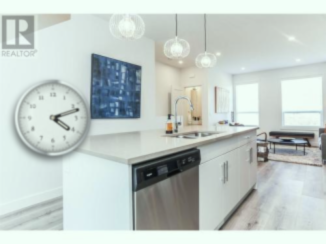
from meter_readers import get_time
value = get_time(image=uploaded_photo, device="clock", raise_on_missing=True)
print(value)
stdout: 4:12
